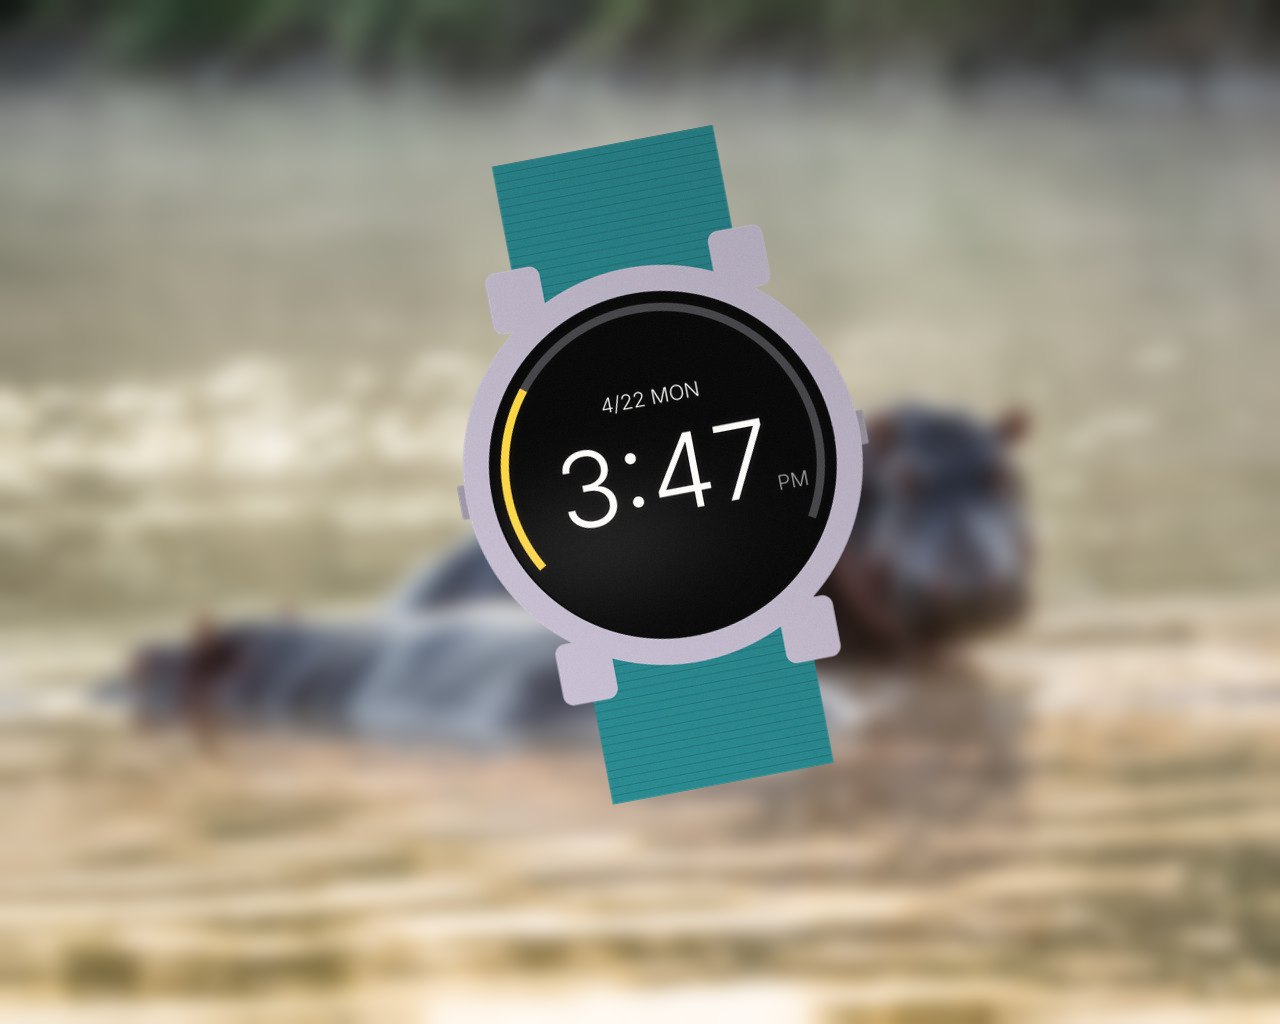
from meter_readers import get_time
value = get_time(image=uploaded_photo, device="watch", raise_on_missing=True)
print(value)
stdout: 3:47
